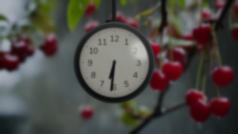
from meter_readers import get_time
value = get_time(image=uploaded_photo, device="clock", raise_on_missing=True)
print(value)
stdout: 6:31
